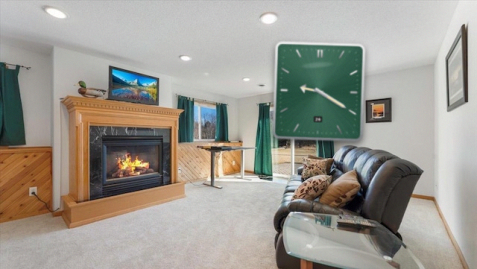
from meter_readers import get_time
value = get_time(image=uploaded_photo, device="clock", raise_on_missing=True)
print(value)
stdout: 9:20
